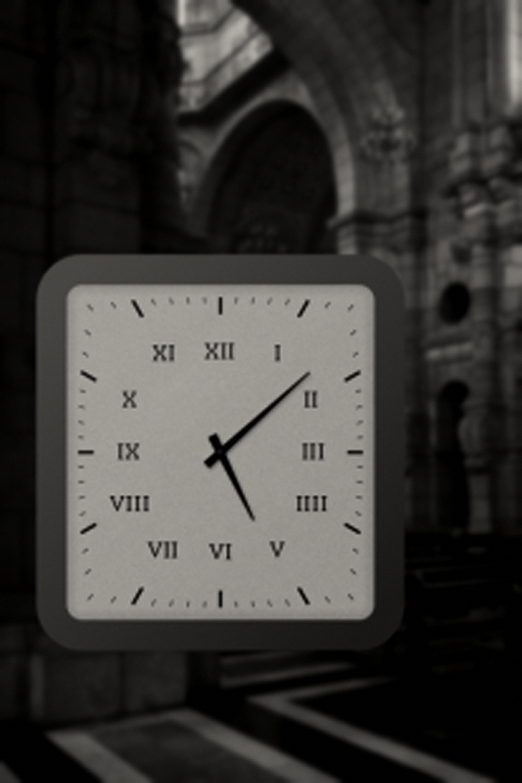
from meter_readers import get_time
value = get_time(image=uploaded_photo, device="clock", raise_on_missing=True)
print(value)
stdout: 5:08
